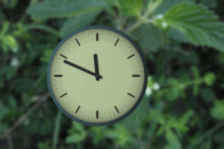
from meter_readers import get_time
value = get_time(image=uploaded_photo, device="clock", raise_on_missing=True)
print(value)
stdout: 11:49
